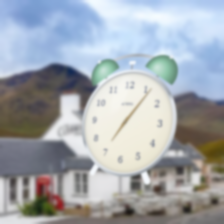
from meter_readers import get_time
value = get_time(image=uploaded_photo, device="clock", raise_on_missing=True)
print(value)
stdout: 7:06
